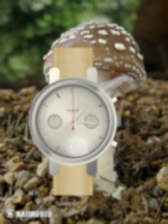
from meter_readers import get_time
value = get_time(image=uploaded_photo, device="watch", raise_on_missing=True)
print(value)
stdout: 1:16
